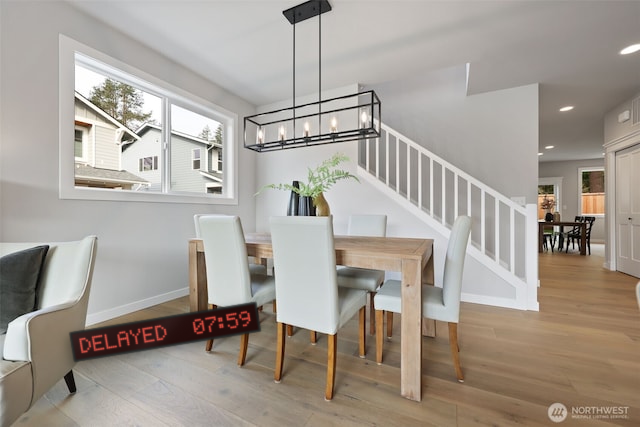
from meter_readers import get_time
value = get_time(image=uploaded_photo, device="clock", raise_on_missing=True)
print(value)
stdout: 7:59
